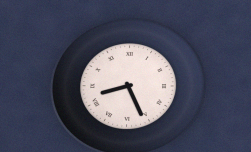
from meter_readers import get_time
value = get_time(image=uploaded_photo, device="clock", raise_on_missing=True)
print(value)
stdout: 8:26
